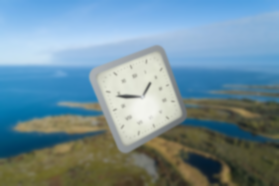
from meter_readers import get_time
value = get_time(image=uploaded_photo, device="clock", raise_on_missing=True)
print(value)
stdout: 1:49
